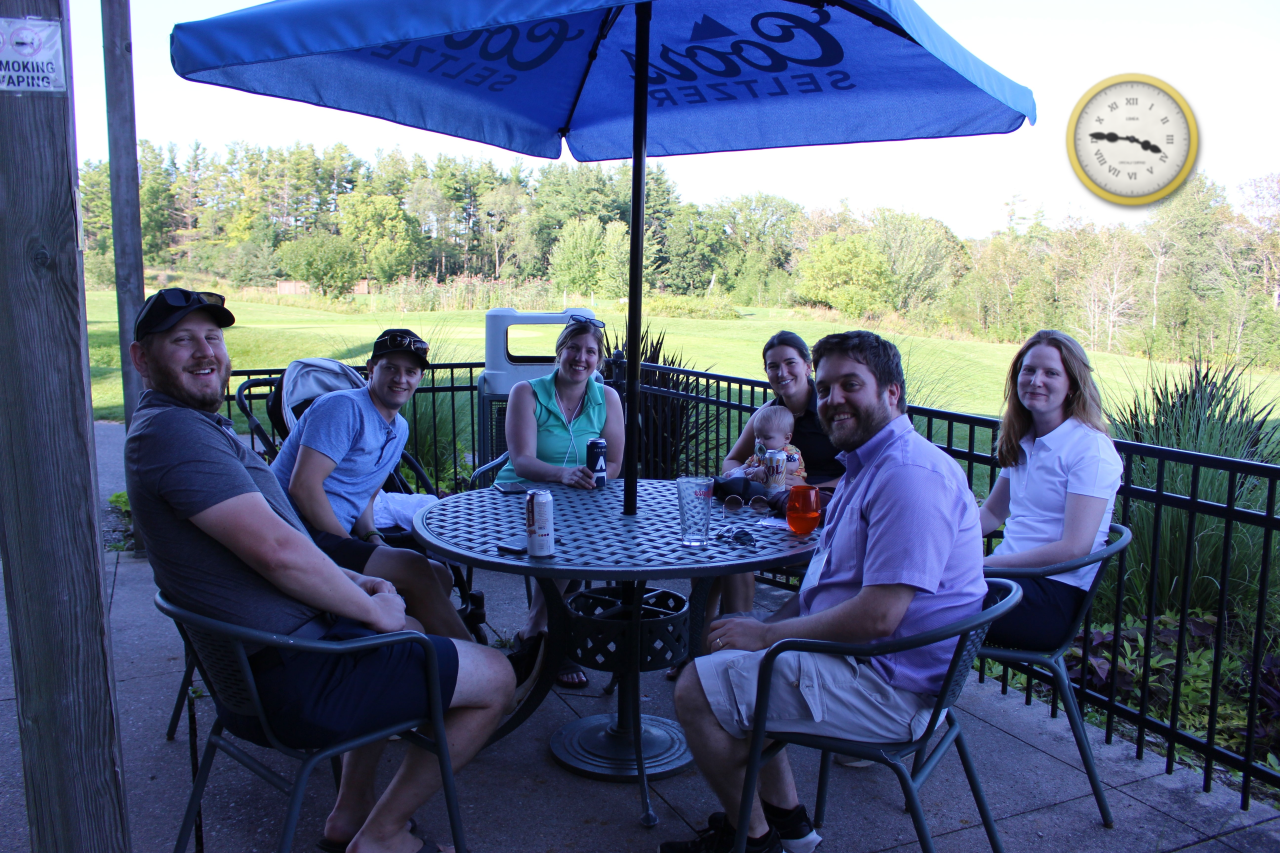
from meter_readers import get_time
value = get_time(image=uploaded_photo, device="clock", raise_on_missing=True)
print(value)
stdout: 3:46
